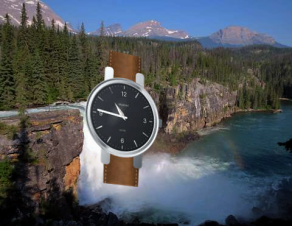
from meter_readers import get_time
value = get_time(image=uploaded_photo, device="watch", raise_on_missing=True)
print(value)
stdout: 10:46
